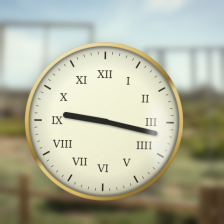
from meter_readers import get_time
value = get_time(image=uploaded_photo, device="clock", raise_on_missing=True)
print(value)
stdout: 9:17
